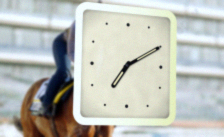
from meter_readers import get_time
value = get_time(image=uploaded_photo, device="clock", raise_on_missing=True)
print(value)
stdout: 7:10
